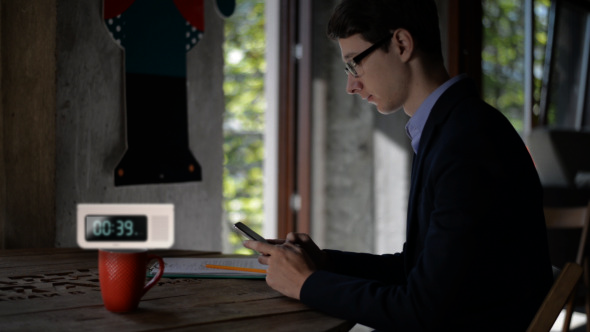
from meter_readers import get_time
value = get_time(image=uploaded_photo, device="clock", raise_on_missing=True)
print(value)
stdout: 0:39
